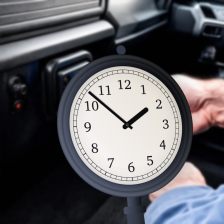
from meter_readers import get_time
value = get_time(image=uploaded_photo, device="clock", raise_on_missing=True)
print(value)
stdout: 1:52
